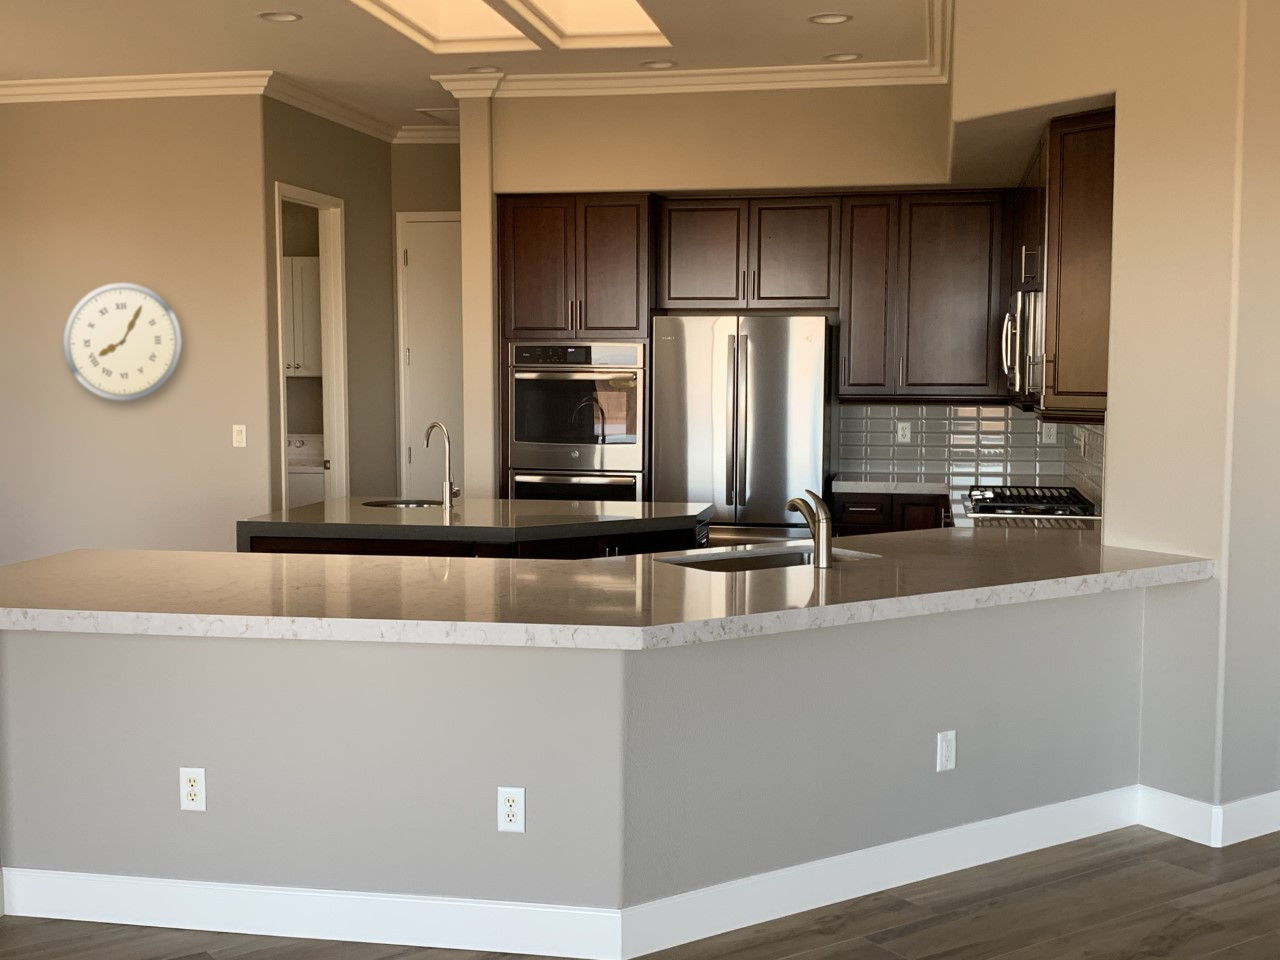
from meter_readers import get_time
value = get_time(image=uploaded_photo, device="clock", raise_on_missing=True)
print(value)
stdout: 8:05
